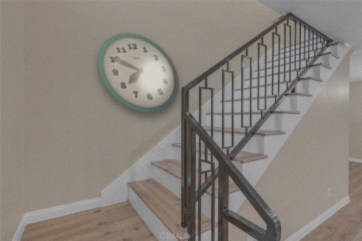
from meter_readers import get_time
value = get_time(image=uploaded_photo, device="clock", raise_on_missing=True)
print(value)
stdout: 7:50
